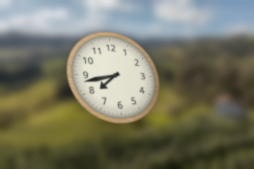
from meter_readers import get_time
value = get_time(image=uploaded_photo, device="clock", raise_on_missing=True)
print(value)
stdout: 7:43
